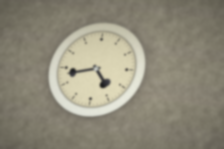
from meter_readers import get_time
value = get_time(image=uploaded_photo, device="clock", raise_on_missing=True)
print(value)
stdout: 4:43
